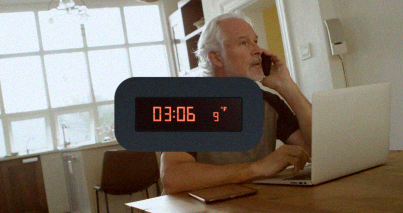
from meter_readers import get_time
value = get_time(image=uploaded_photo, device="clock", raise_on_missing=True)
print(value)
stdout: 3:06
